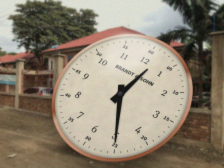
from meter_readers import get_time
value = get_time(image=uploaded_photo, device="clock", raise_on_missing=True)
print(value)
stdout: 12:25
